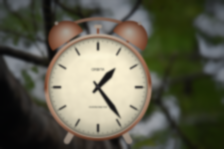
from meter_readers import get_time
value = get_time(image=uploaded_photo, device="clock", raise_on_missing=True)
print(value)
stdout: 1:24
